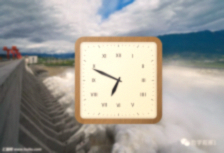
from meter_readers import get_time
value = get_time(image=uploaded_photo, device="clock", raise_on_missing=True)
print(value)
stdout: 6:49
